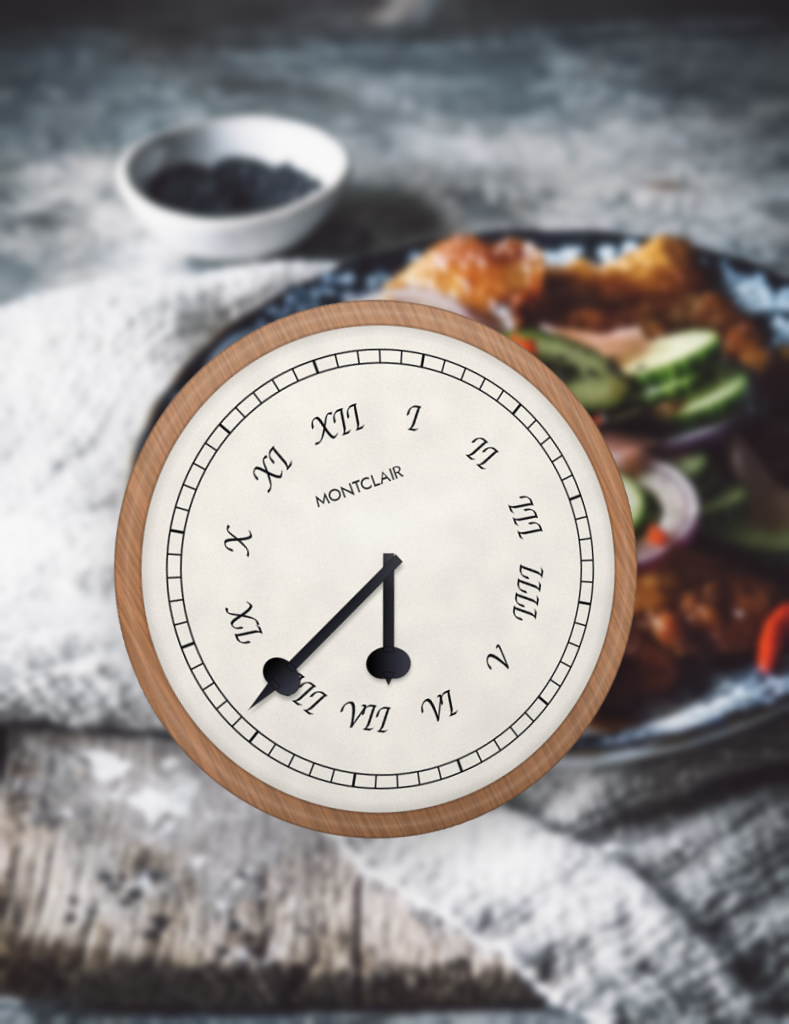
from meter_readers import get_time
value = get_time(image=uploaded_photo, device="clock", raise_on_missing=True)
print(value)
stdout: 6:41
